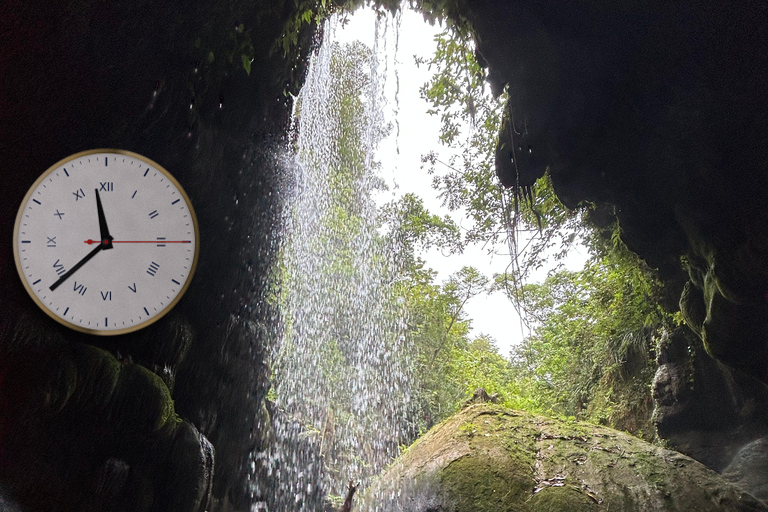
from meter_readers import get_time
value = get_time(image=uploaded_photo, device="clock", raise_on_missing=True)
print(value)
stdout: 11:38:15
